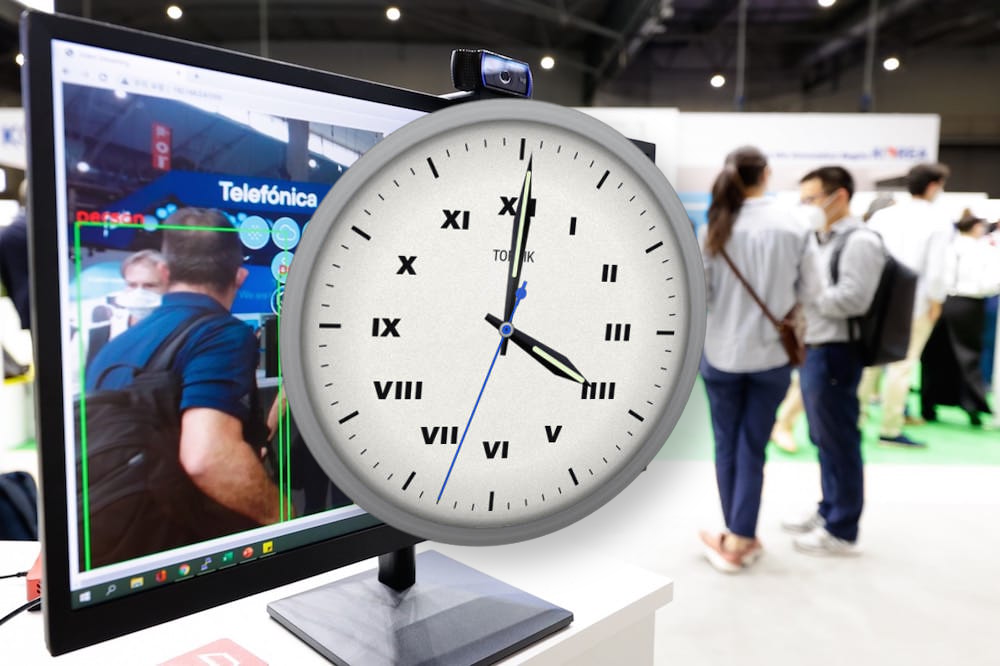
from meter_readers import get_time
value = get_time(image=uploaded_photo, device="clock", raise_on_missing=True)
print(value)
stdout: 4:00:33
